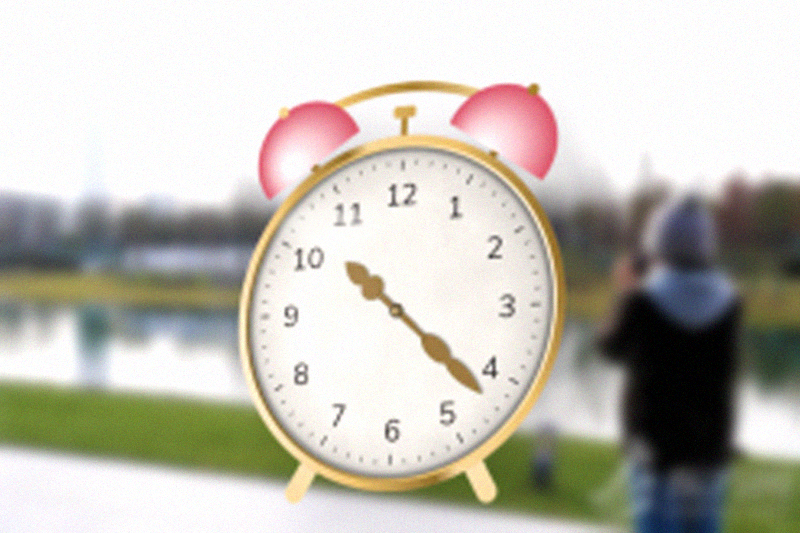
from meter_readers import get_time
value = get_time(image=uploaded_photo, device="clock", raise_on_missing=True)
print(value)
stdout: 10:22
